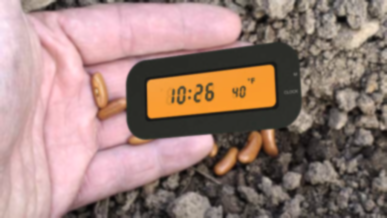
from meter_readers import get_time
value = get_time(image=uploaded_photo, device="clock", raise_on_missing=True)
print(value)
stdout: 10:26
